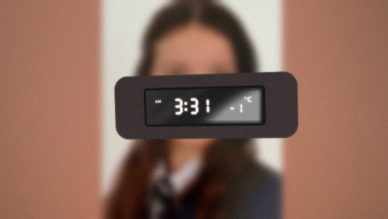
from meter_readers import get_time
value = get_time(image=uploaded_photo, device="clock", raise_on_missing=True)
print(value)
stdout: 3:31
